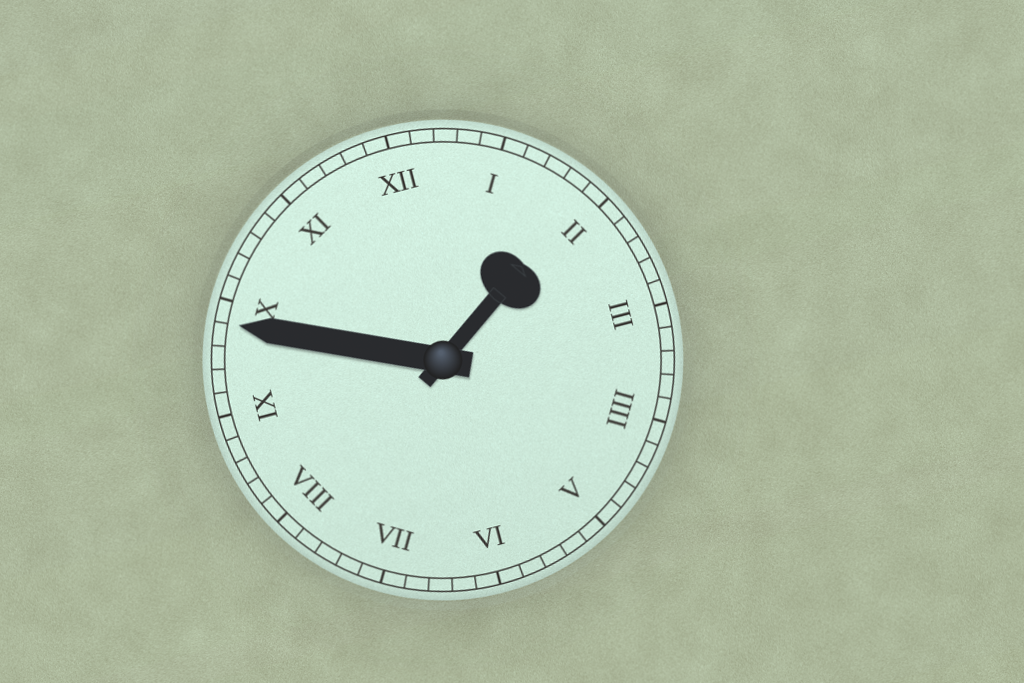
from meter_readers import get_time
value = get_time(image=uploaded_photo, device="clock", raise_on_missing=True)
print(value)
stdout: 1:49
